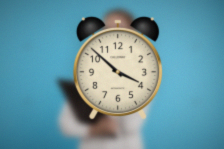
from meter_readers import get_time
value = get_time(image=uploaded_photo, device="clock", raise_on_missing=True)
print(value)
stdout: 3:52
